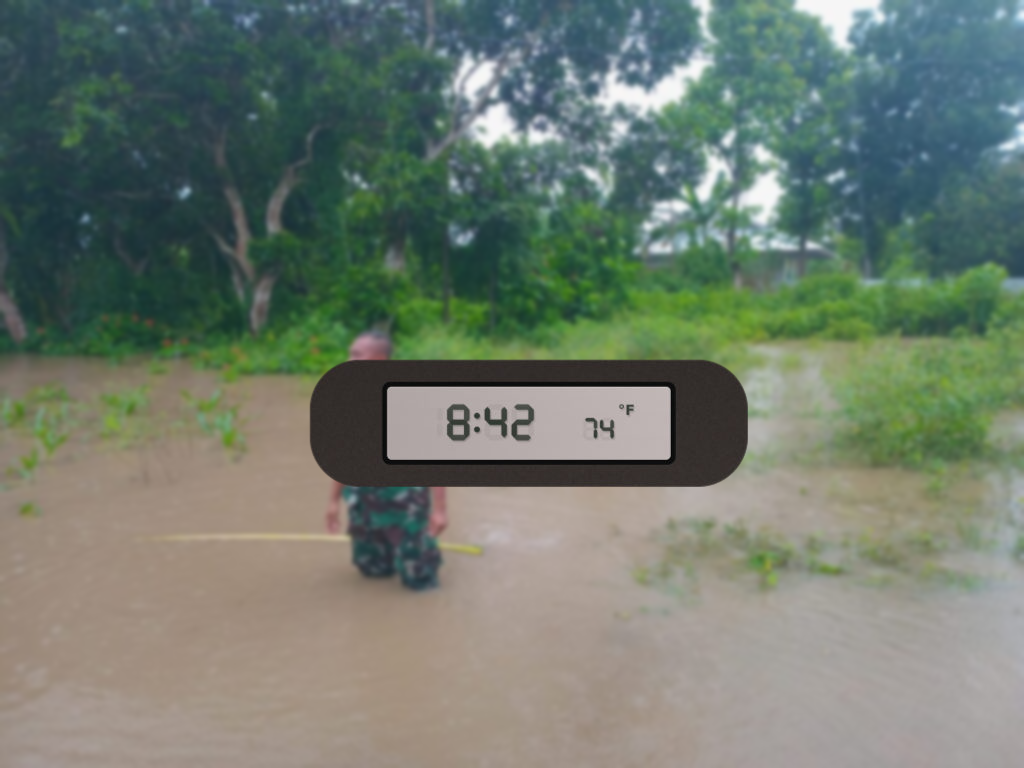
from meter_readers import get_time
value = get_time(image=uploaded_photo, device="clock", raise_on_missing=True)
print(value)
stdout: 8:42
